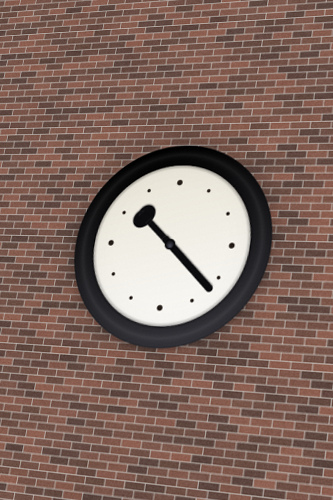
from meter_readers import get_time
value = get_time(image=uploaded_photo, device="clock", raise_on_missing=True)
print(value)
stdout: 10:22
